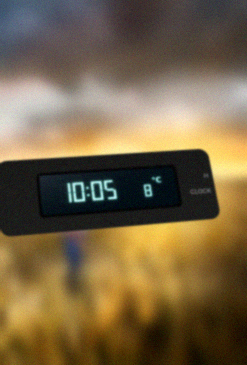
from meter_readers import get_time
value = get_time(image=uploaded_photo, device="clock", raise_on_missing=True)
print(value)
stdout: 10:05
